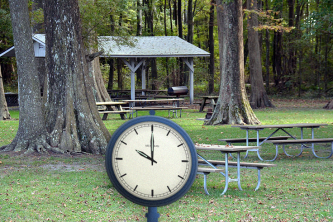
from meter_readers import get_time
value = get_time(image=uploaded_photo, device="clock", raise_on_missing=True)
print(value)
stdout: 10:00
